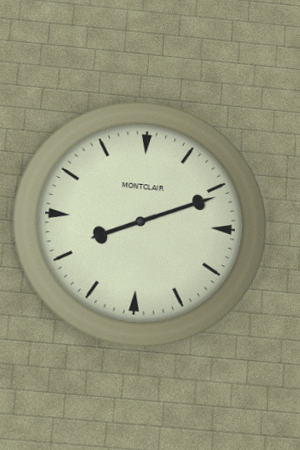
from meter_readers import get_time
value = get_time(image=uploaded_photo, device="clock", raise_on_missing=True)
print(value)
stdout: 8:11
